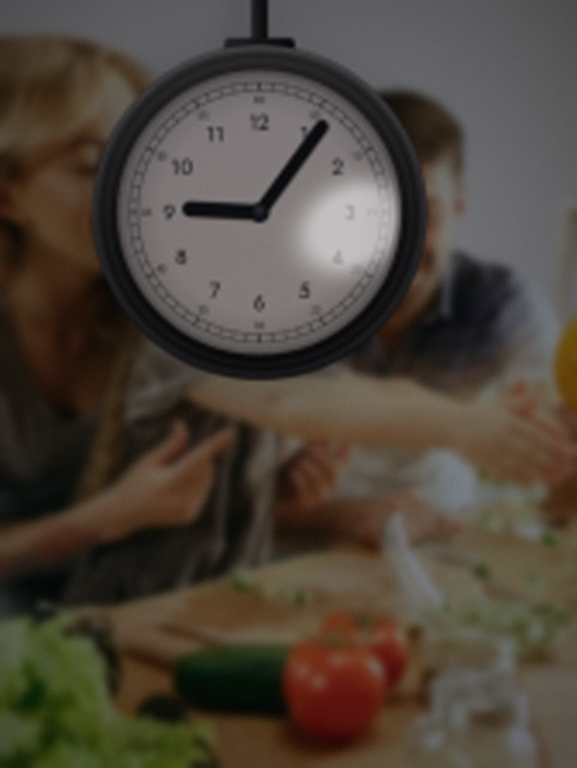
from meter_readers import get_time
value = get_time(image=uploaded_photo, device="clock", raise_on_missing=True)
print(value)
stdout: 9:06
